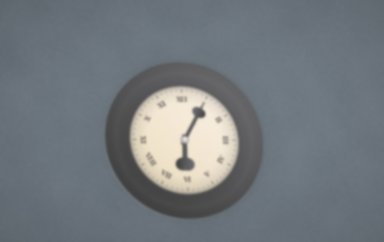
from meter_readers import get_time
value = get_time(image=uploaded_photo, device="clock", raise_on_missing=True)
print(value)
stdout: 6:05
